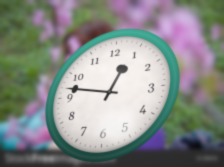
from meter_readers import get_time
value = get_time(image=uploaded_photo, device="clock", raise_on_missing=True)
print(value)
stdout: 12:47
